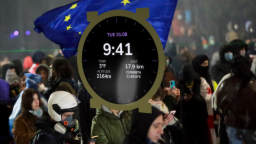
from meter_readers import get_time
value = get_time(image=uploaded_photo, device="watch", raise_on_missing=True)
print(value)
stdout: 9:41
